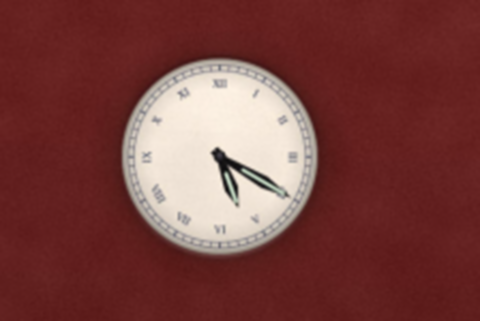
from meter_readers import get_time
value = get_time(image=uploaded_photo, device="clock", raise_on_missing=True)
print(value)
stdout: 5:20
